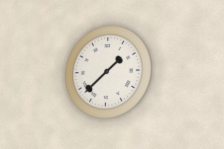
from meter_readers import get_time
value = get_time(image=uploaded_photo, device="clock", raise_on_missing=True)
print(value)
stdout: 1:38
